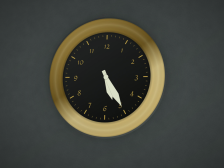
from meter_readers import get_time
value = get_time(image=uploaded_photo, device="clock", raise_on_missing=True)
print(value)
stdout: 5:25
